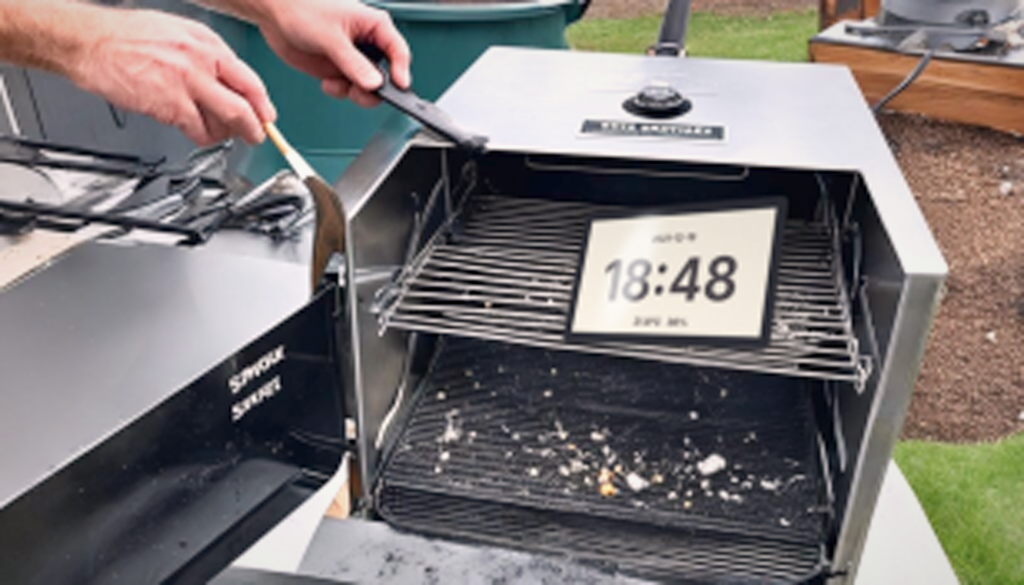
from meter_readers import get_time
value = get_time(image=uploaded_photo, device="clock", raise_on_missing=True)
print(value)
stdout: 18:48
